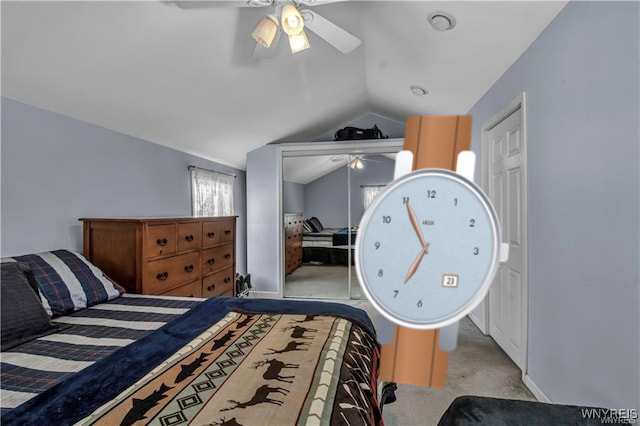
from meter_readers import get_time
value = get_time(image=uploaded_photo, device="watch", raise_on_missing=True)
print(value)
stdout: 6:55
